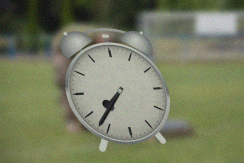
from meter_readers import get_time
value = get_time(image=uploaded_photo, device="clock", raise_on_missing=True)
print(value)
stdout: 7:37
